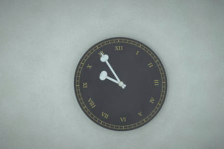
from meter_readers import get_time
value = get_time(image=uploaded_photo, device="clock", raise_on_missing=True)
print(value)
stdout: 9:55
